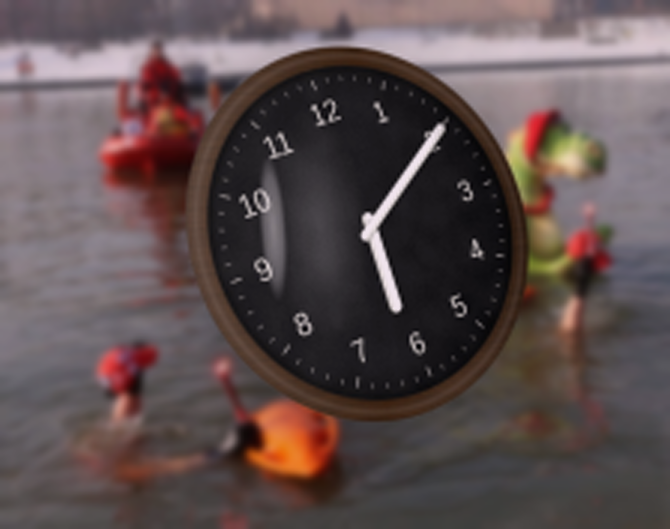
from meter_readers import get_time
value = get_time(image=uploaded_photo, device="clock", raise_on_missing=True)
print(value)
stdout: 6:10
